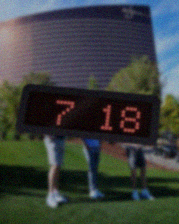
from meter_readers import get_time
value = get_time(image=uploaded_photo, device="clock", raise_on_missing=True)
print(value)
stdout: 7:18
